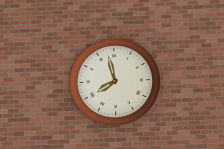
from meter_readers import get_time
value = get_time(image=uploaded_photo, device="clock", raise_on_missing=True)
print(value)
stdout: 7:58
